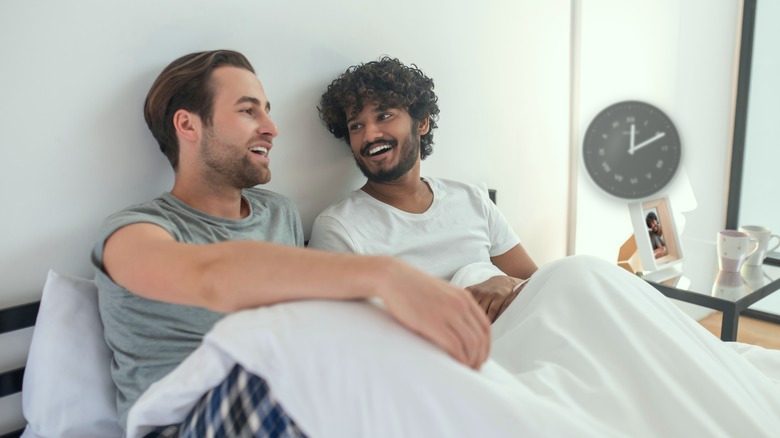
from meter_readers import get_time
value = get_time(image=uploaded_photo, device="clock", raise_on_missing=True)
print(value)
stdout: 12:11
